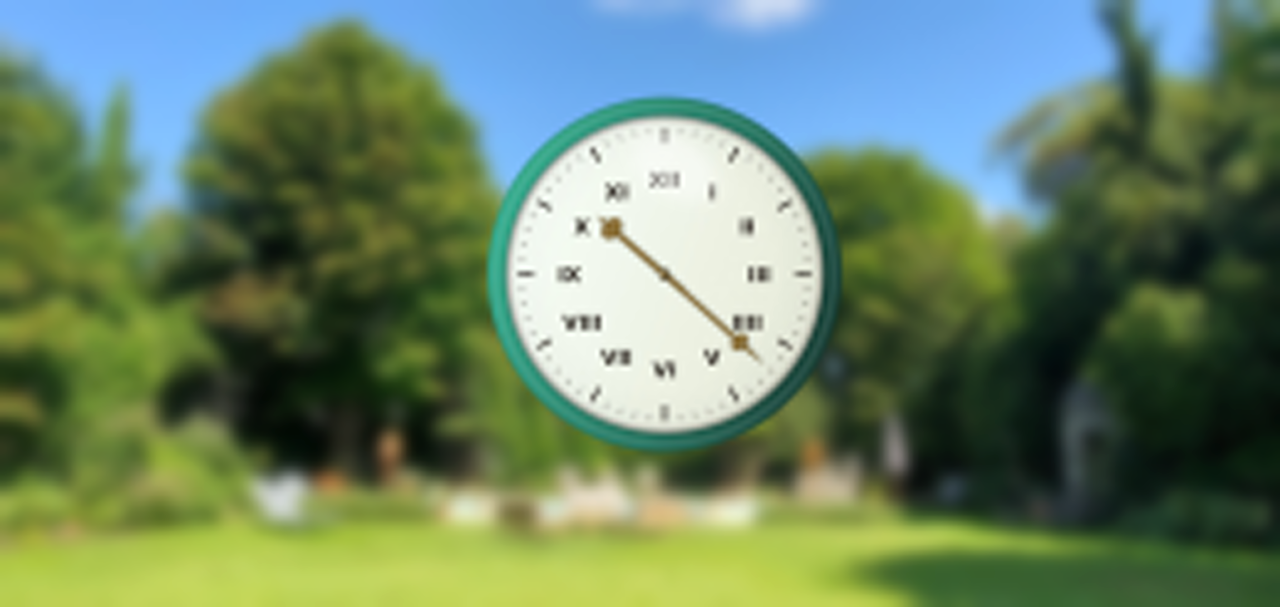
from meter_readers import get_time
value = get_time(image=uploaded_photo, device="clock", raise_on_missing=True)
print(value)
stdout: 10:22
